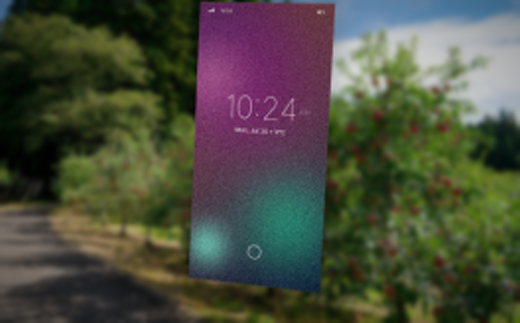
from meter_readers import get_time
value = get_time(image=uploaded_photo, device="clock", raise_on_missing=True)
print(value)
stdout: 10:24
